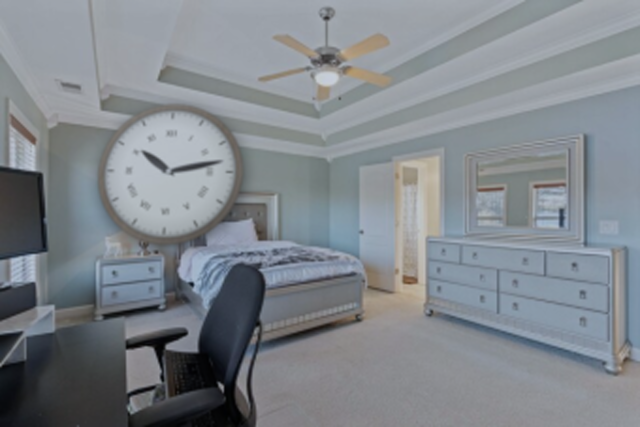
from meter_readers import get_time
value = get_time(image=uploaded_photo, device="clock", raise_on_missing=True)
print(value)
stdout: 10:13
